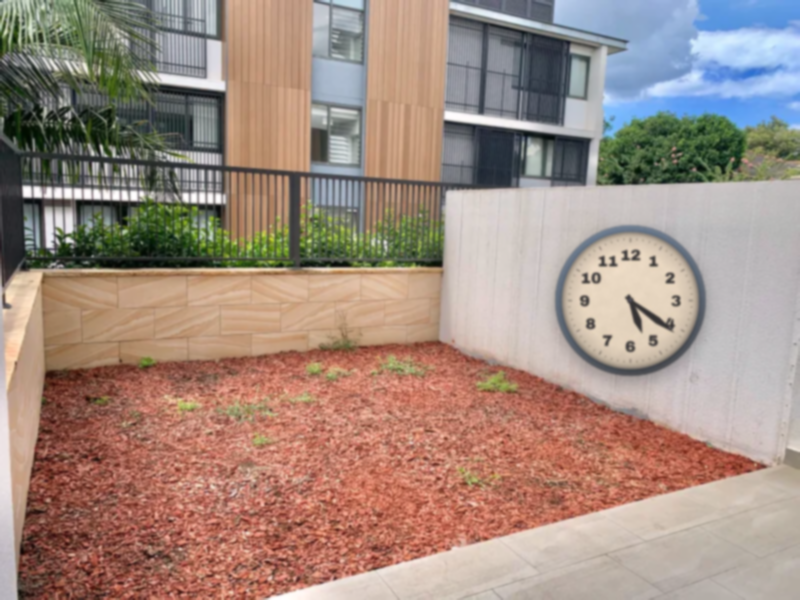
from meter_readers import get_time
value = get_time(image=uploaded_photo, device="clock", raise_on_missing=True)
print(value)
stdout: 5:21
